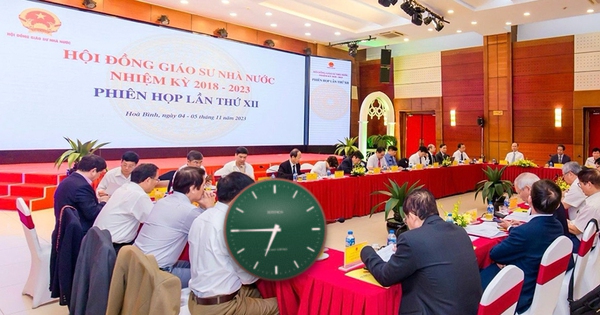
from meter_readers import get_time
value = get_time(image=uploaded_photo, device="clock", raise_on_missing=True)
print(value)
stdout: 6:45
